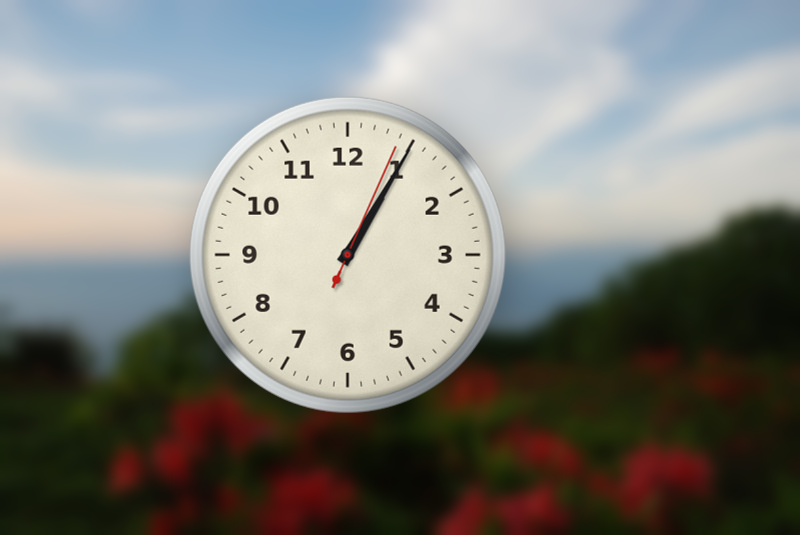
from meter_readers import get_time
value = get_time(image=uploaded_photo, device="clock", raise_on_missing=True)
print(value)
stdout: 1:05:04
